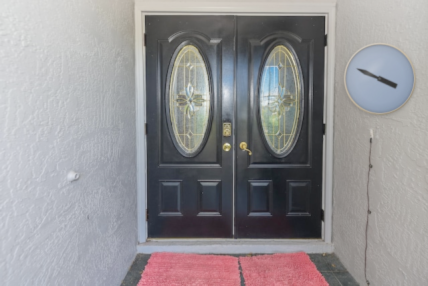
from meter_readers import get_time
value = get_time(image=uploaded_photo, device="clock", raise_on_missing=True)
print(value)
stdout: 3:49
